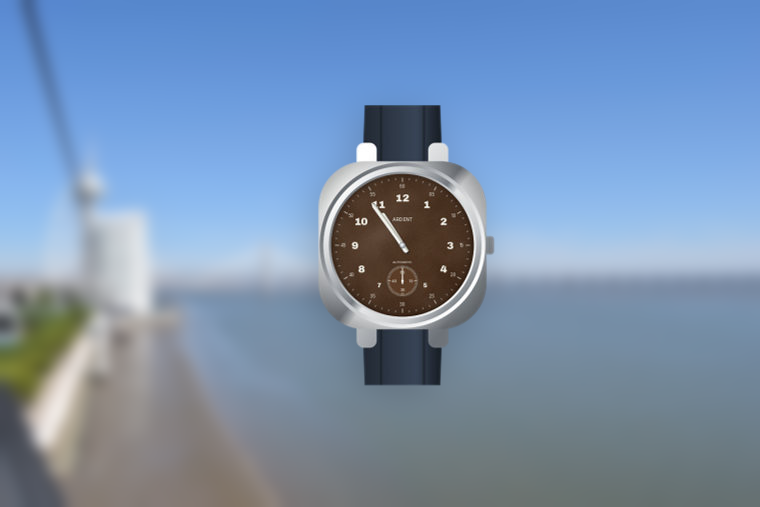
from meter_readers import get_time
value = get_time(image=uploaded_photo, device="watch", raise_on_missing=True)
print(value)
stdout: 10:54
